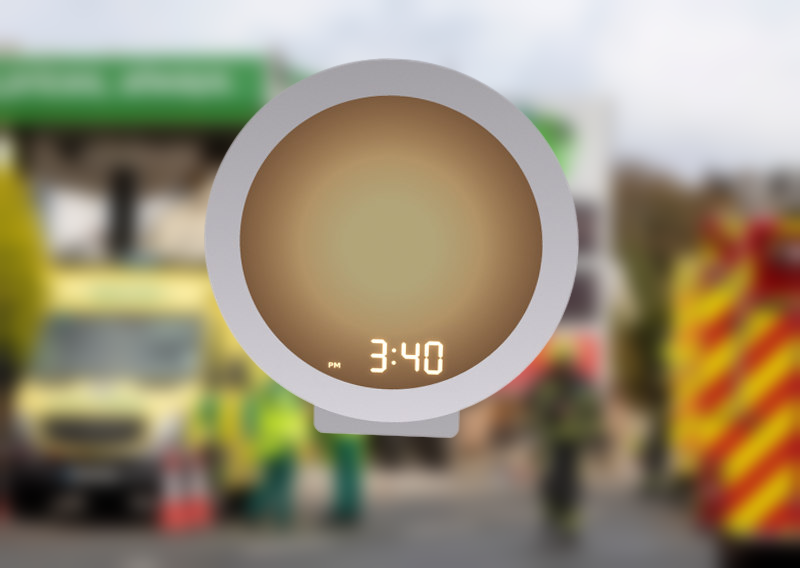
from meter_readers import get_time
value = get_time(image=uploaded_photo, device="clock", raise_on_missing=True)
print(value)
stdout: 3:40
